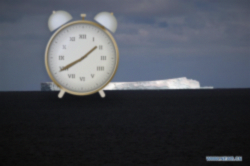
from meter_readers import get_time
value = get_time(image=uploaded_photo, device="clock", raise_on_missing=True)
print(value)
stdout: 1:40
